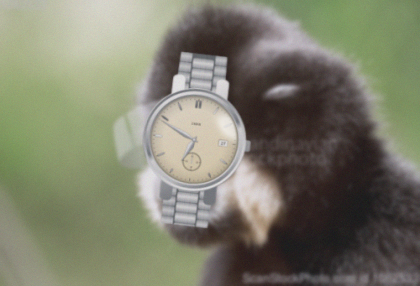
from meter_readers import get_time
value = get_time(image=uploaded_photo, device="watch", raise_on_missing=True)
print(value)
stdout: 6:49
